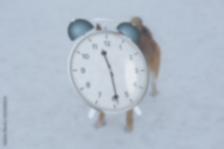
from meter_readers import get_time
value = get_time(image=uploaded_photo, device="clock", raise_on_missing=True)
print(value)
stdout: 11:29
